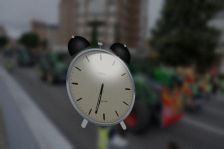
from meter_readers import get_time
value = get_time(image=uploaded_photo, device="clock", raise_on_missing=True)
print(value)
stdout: 6:33
